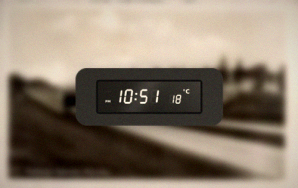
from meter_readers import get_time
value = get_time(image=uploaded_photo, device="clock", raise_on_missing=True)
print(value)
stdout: 10:51
